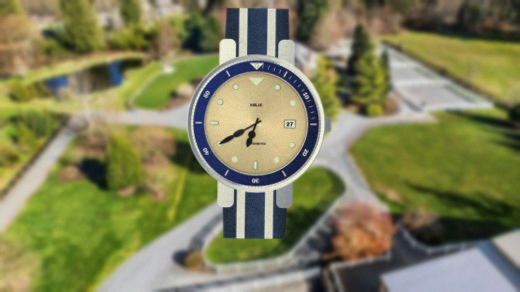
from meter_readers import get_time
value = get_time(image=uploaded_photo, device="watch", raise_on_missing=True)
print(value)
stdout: 6:40
